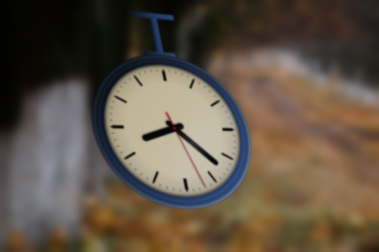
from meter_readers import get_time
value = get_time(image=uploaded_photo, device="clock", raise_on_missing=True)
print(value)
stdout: 8:22:27
